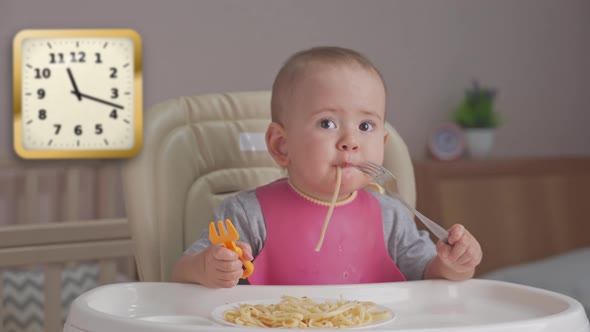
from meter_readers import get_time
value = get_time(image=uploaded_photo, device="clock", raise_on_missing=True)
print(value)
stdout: 11:18
